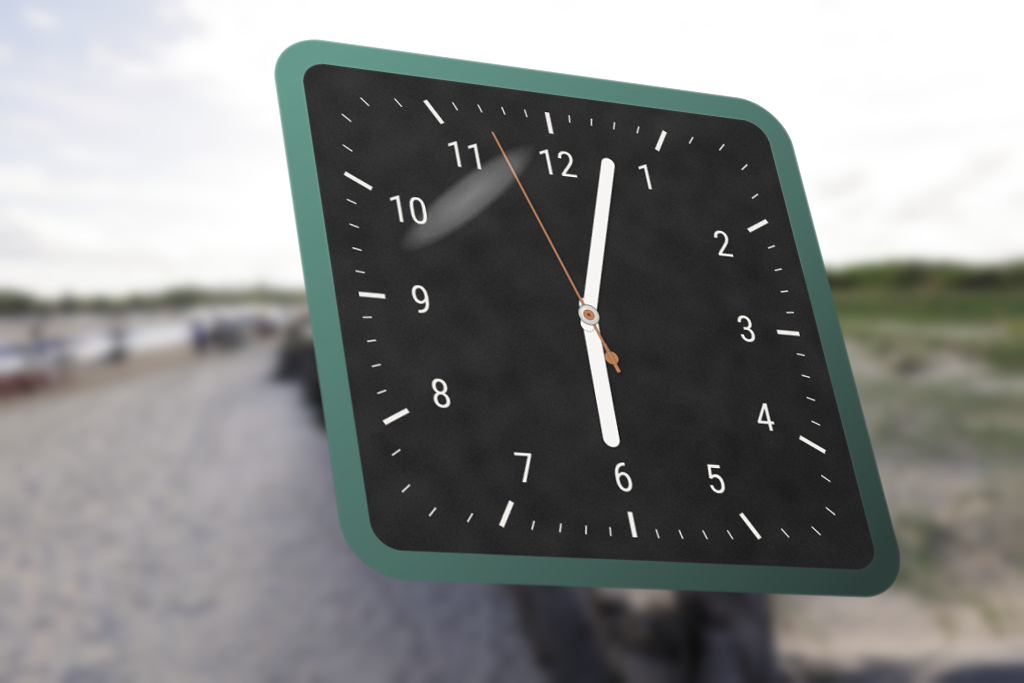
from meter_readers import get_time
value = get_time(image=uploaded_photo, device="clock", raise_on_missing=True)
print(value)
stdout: 6:02:57
